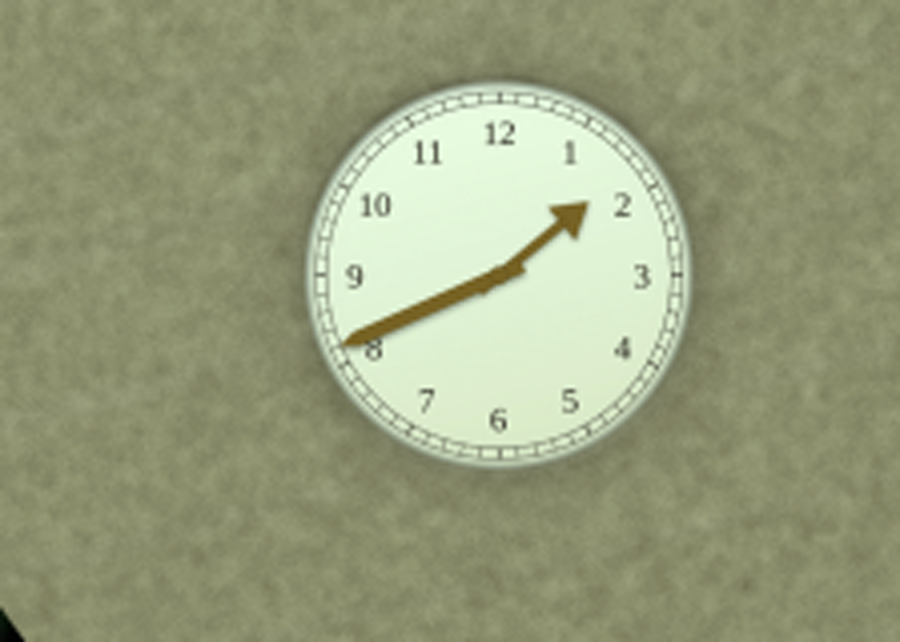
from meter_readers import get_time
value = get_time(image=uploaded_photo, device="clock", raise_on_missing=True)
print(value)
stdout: 1:41
